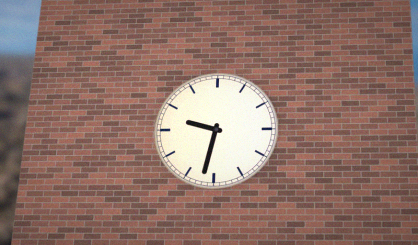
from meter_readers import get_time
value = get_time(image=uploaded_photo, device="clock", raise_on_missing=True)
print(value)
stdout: 9:32
